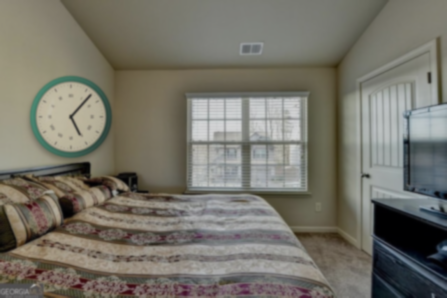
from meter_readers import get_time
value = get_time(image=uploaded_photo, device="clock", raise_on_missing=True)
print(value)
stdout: 5:07
